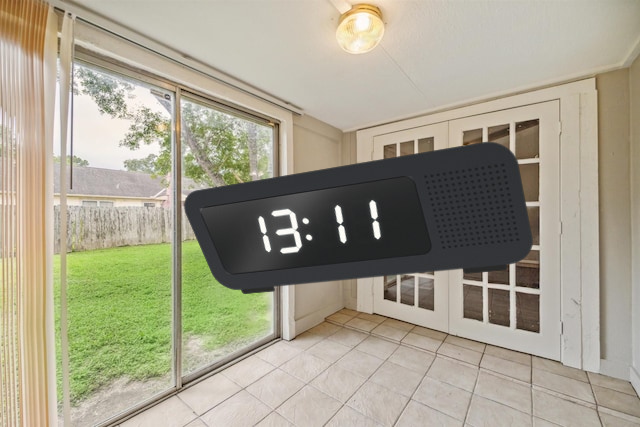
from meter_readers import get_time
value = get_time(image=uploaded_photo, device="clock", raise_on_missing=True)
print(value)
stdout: 13:11
